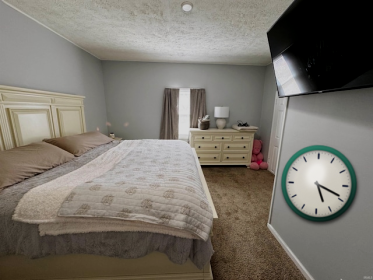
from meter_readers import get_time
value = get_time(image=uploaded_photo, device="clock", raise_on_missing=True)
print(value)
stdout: 5:19
